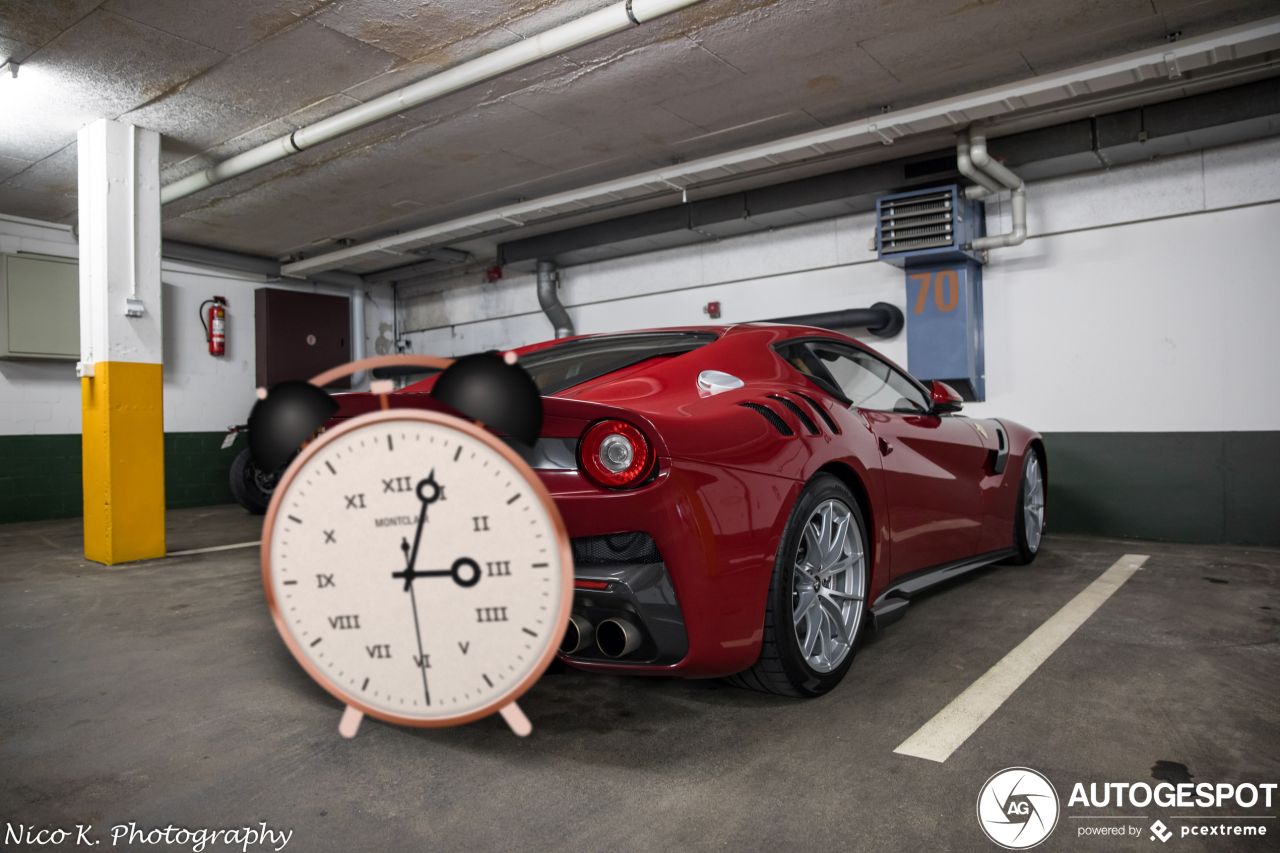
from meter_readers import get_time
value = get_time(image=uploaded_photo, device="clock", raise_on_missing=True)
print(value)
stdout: 3:03:30
